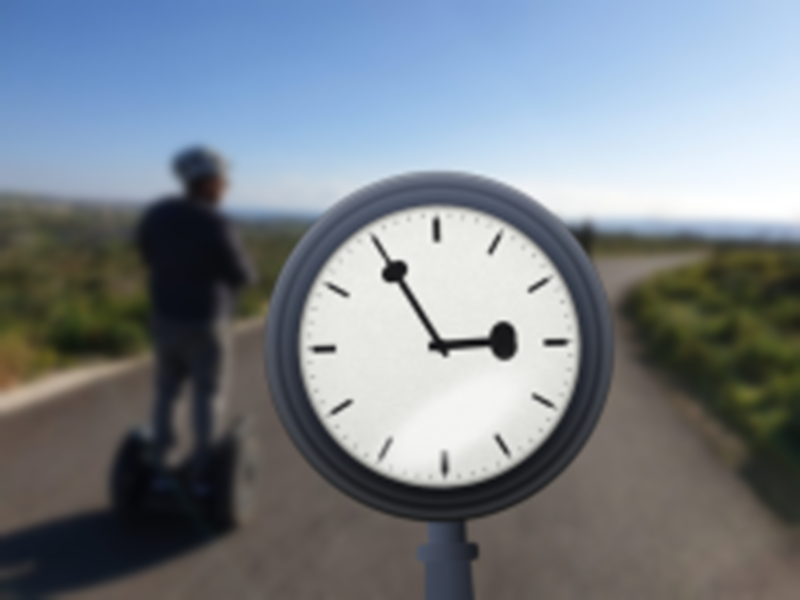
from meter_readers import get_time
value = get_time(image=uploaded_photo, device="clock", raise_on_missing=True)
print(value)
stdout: 2:55
